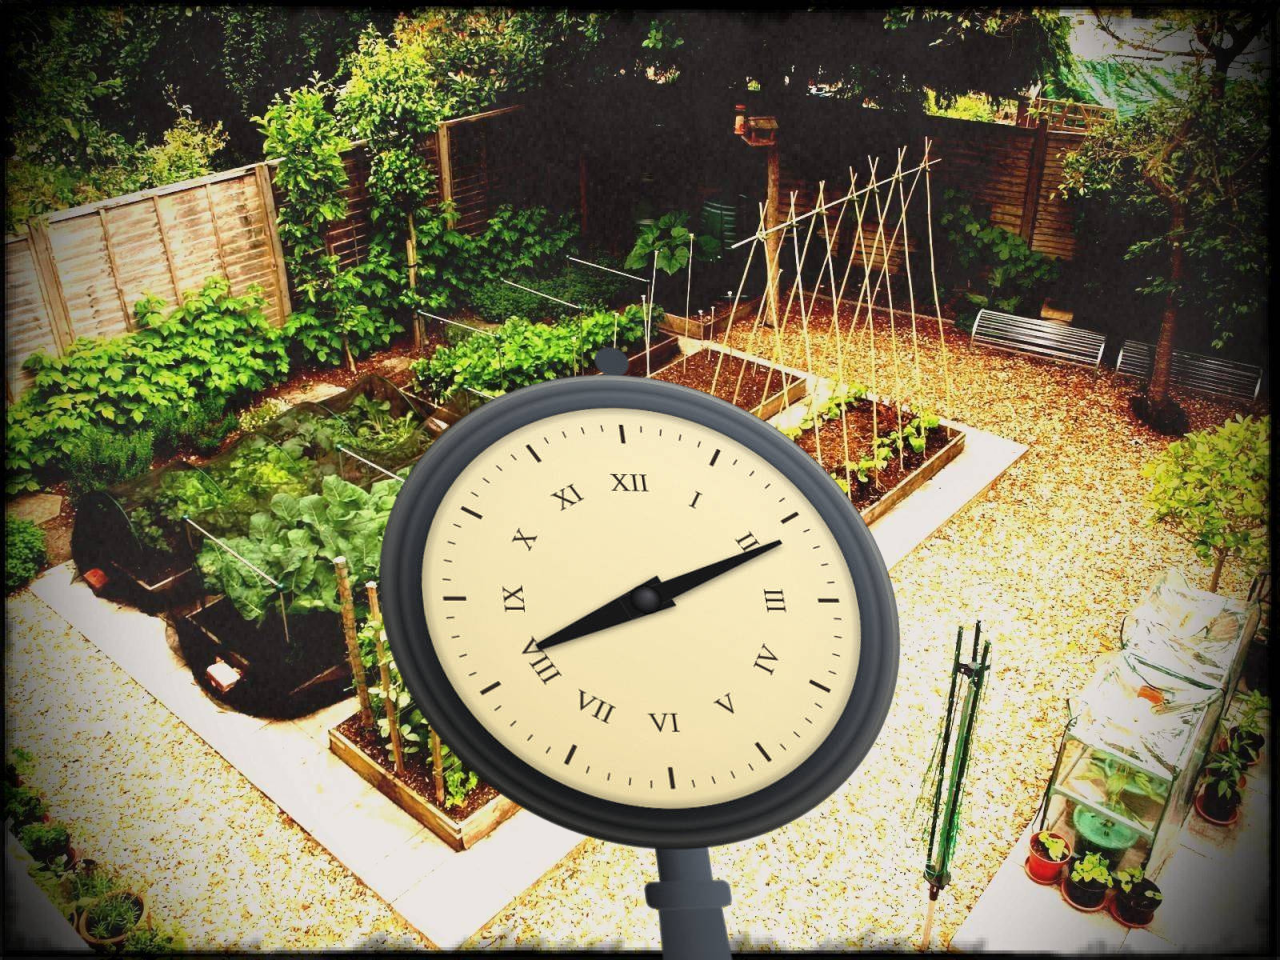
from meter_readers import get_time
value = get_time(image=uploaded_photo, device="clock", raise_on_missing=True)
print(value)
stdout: 8:11
